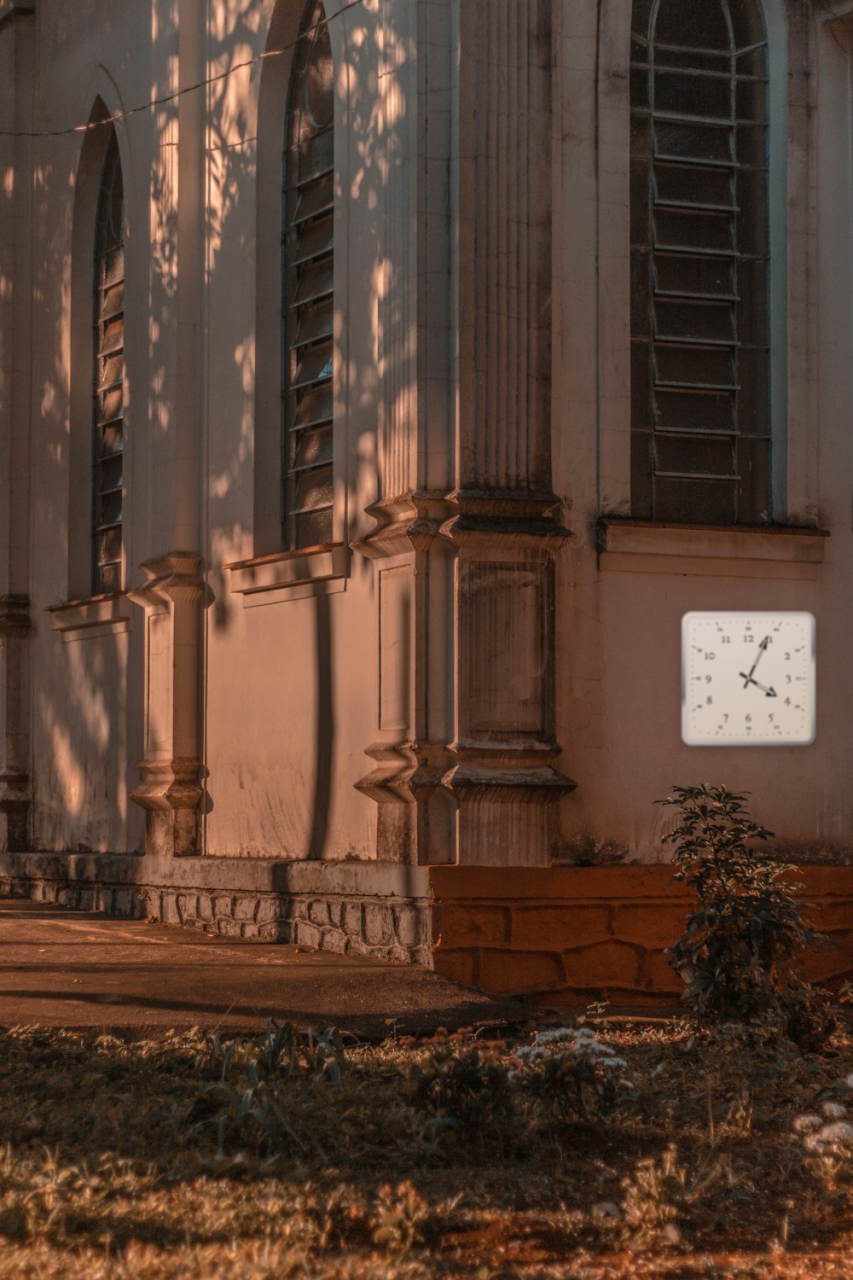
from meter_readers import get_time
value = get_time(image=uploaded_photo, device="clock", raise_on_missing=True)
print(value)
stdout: 4:04
